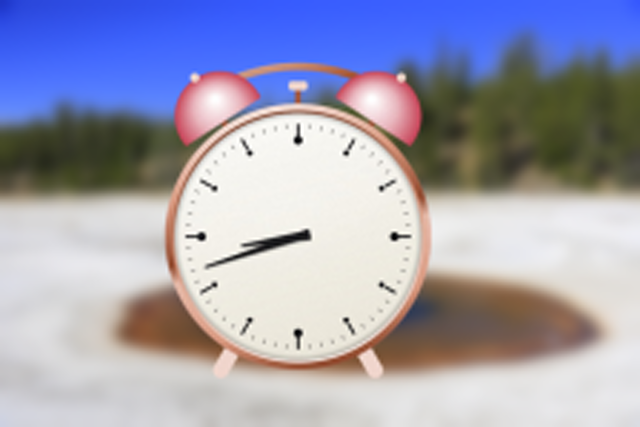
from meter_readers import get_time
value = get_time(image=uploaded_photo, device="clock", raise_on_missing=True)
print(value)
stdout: 8:42
